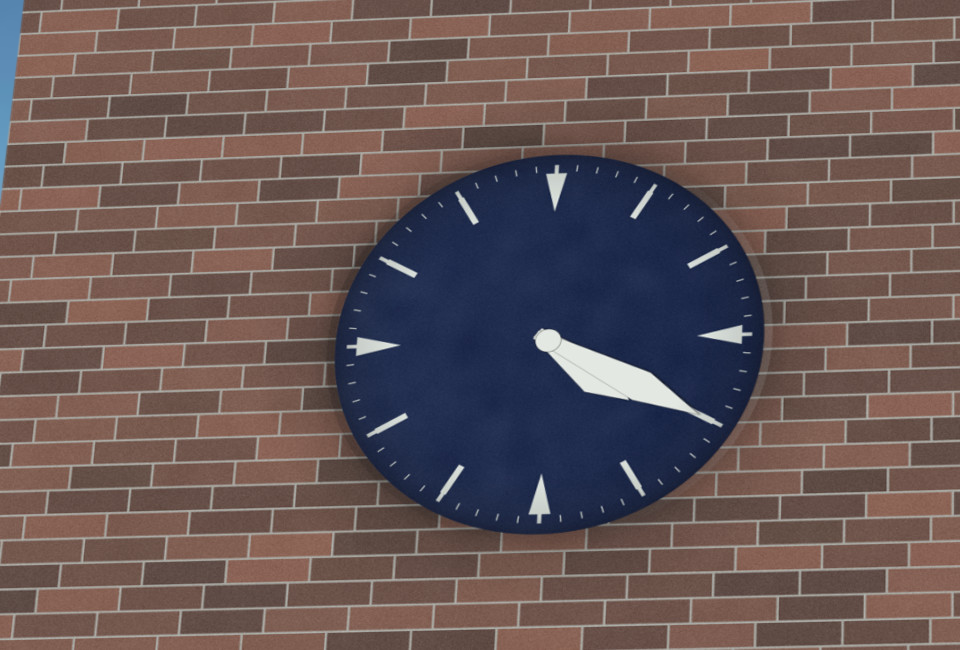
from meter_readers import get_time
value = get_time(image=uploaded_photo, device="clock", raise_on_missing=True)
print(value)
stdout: 4:20
